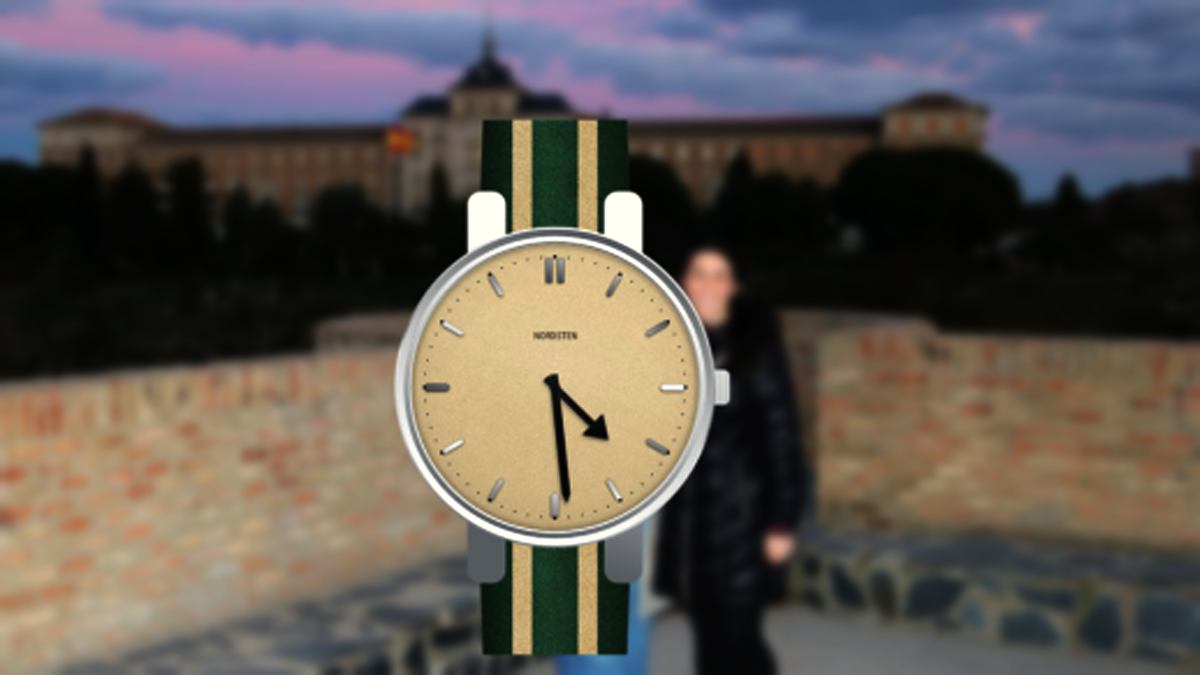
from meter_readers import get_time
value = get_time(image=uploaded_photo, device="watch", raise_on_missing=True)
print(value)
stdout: 4:29
